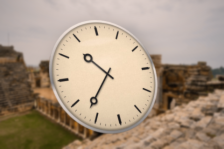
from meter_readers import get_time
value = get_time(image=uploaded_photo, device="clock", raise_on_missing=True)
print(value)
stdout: 10:37
